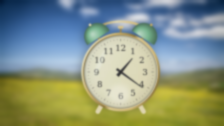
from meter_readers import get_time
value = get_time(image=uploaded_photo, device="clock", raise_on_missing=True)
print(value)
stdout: 1:21
